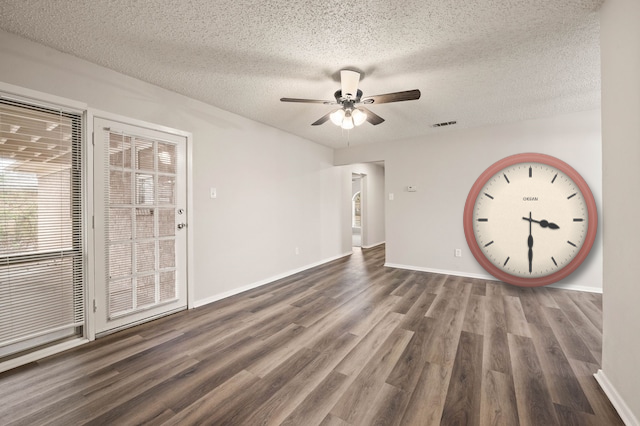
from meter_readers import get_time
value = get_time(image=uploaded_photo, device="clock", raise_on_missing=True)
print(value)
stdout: 3:30
